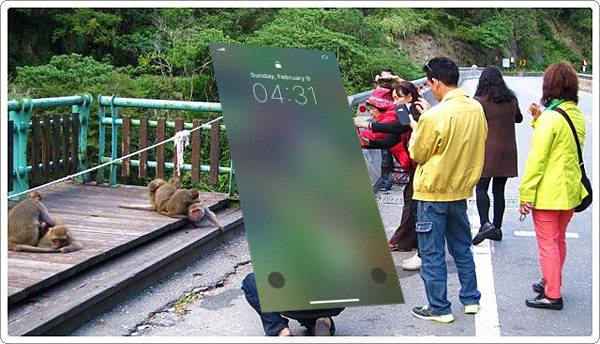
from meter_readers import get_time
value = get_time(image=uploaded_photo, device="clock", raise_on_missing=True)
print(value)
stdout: 4:31
